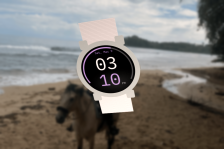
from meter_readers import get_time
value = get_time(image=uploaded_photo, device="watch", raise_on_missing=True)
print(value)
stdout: 3:10
